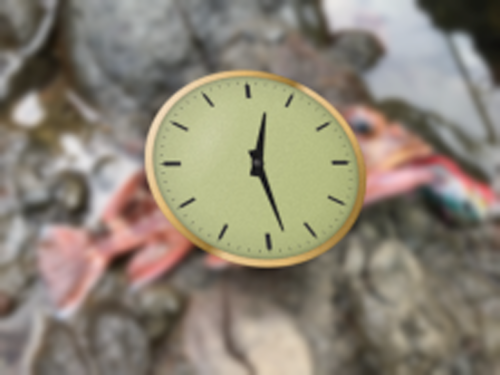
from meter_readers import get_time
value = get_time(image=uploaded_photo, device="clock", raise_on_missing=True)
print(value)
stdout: 12:28
